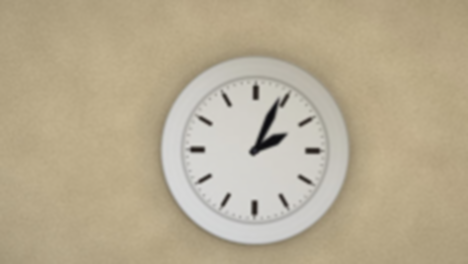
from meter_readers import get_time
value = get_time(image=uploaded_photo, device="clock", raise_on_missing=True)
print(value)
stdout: 2:04
